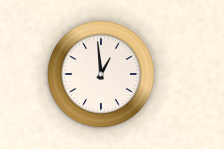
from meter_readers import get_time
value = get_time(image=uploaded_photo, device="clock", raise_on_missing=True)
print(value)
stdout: 12:59
